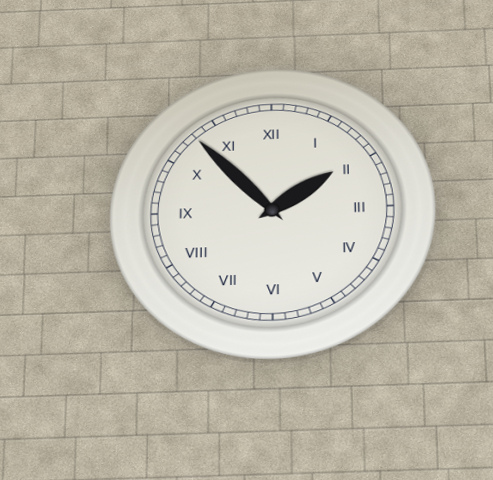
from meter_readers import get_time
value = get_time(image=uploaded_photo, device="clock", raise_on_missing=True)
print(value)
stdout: 1:53
